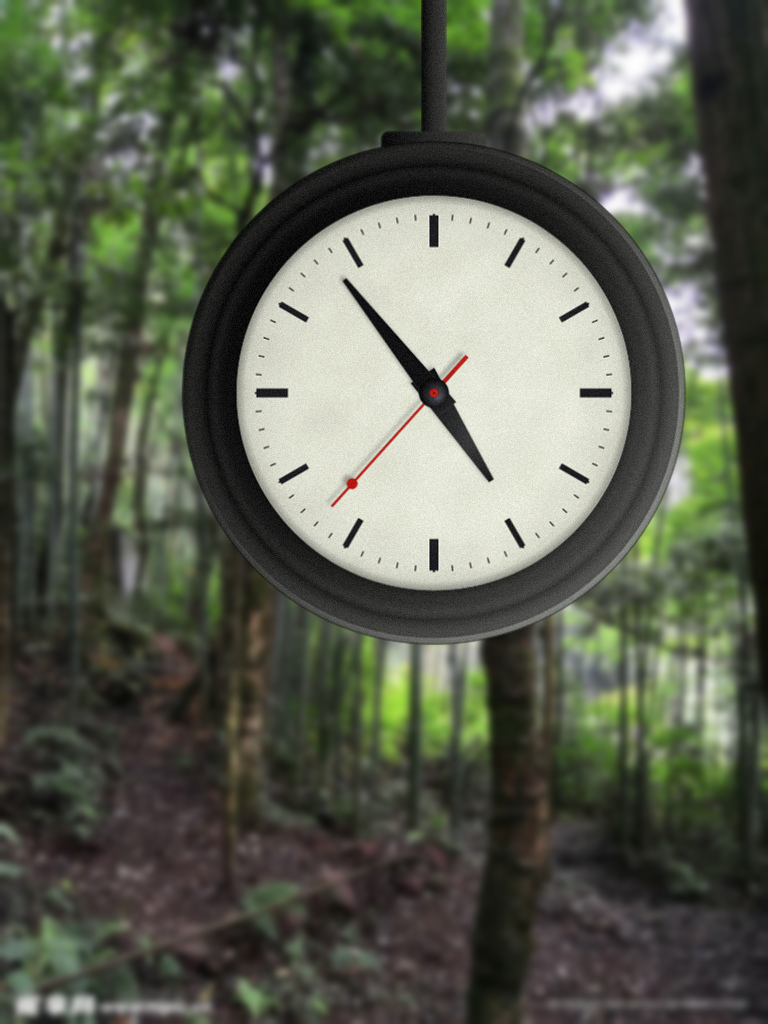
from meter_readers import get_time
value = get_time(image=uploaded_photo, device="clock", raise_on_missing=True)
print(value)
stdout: 4:53:37
